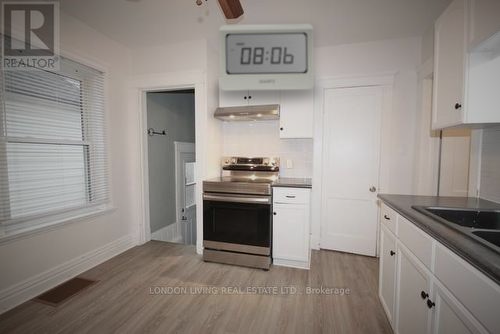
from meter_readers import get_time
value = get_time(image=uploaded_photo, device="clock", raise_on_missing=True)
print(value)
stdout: 8:06
